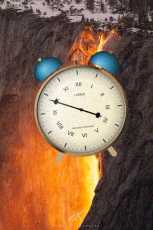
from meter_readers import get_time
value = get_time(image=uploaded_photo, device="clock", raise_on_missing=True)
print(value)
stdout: 3:49
